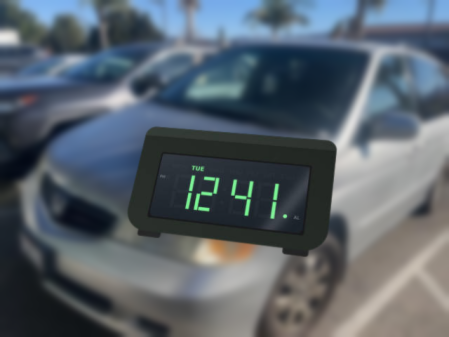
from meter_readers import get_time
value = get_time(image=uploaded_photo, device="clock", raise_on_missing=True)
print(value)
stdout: 12:41
